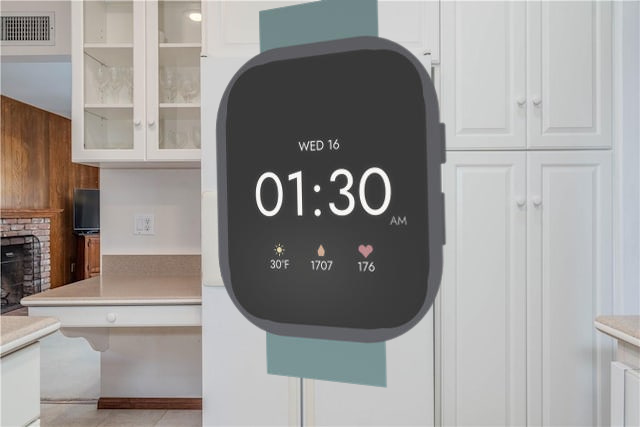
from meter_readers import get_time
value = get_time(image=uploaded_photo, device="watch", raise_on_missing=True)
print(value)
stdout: 1:30
